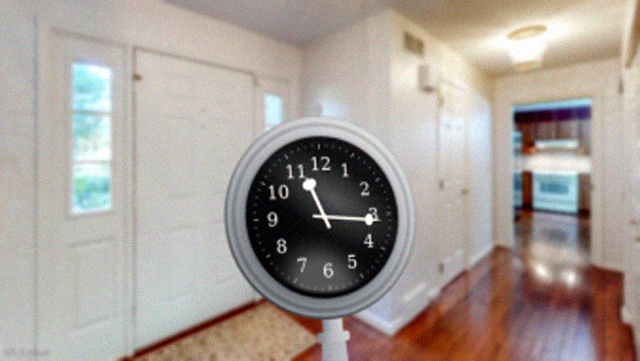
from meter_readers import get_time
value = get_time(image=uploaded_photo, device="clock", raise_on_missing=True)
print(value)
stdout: 11:16
